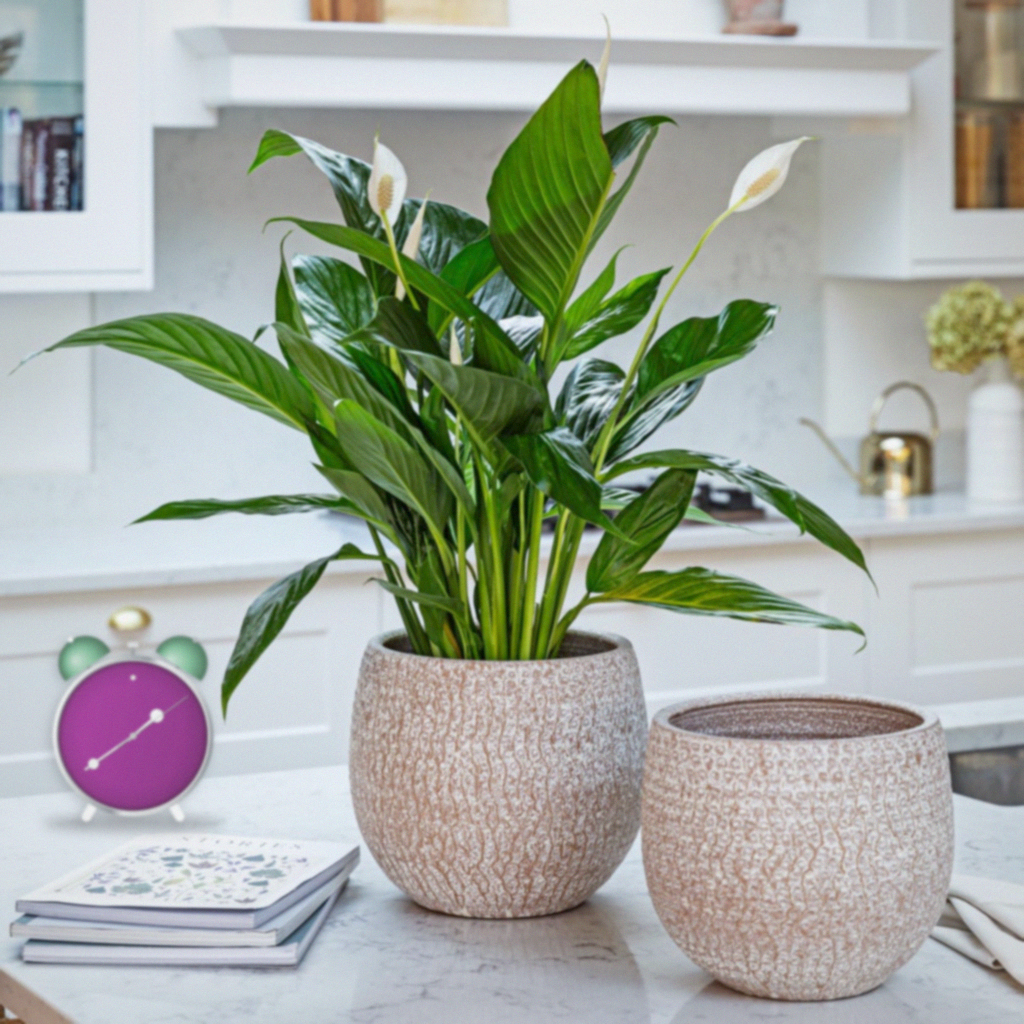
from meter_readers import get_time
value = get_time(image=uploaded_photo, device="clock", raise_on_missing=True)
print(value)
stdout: 1:39:09
